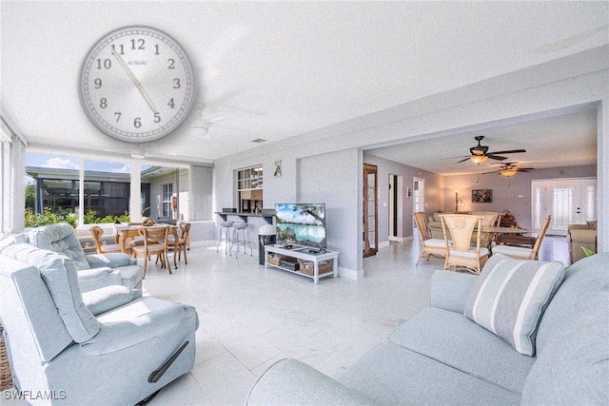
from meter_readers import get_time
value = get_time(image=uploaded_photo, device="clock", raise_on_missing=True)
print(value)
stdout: 4:54
